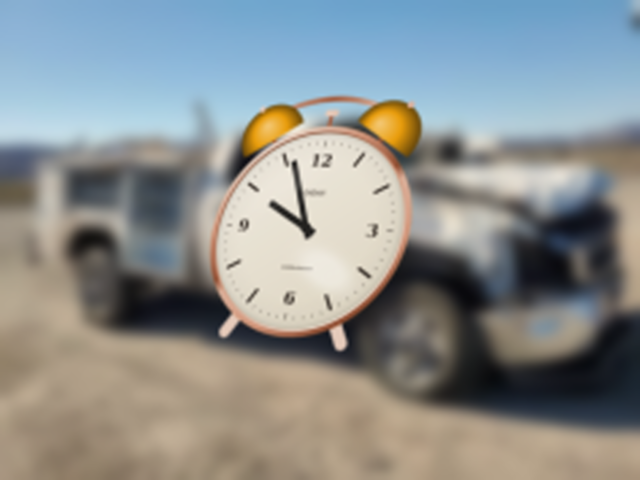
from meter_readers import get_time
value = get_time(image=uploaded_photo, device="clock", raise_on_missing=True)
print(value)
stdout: 9:56
